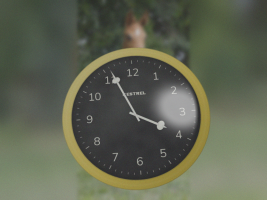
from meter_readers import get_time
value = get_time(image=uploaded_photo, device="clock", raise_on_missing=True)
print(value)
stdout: 3:56
